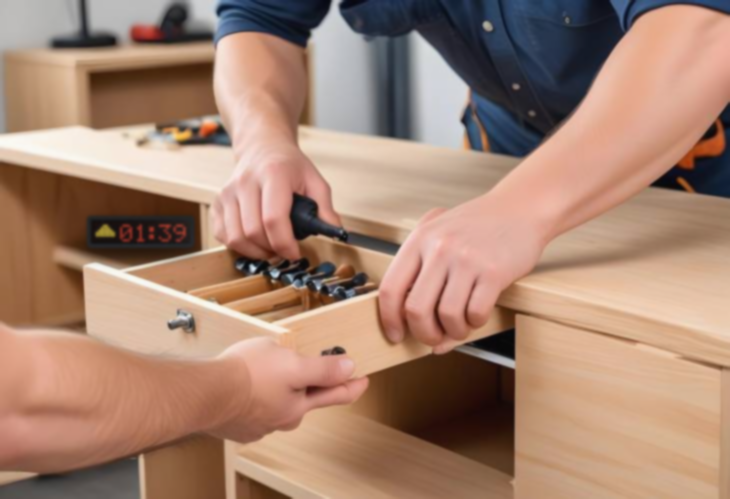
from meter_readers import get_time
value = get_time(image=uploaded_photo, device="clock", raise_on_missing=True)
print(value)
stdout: 1:39
